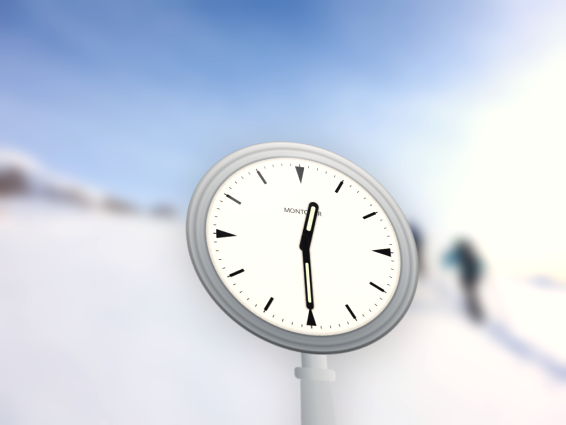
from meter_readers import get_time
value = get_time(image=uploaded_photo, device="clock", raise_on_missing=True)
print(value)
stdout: 12:30
